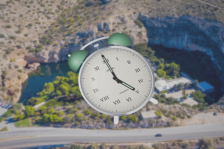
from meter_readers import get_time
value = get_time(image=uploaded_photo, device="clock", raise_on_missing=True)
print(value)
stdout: 5:00
